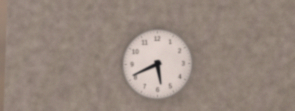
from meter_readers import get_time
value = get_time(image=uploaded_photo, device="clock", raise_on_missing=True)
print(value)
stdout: 5:41
